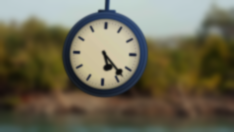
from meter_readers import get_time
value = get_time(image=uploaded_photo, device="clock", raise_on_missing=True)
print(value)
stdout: 5:23
